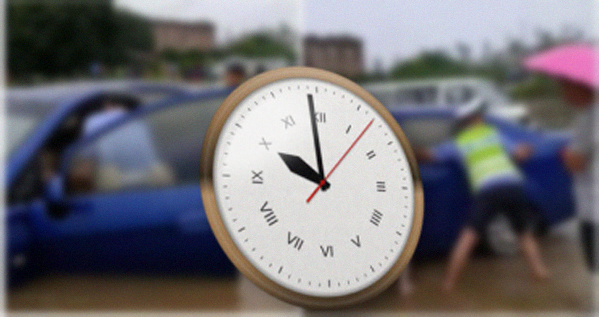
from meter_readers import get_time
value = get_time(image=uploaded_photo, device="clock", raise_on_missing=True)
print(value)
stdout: 9:59:07
